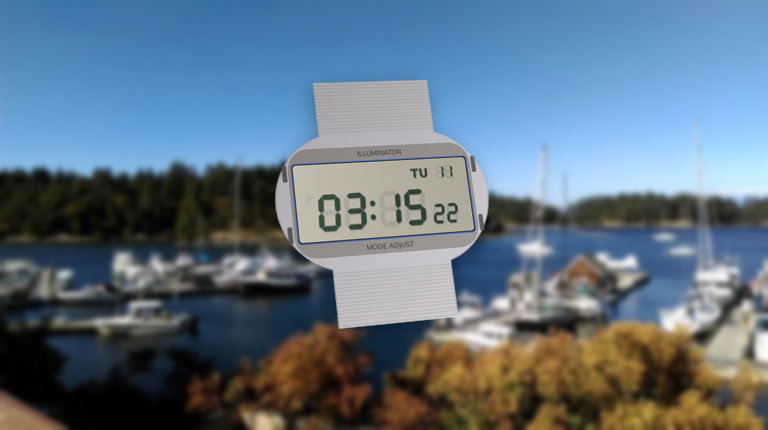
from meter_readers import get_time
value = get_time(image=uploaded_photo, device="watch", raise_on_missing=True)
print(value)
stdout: 3:15:22
